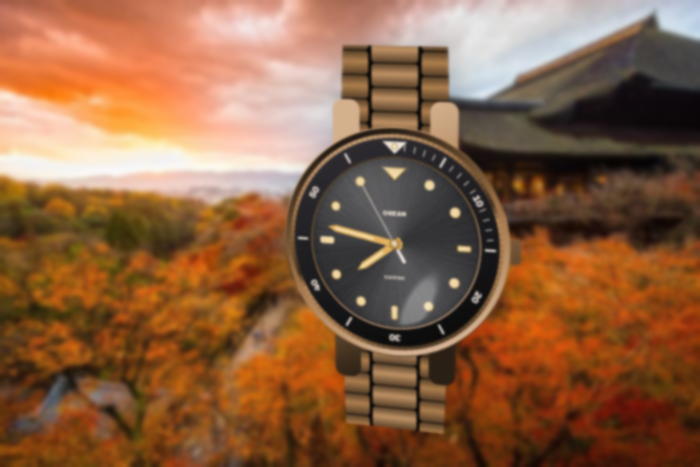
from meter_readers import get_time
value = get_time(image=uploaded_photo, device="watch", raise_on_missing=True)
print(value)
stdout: 7:46:55
